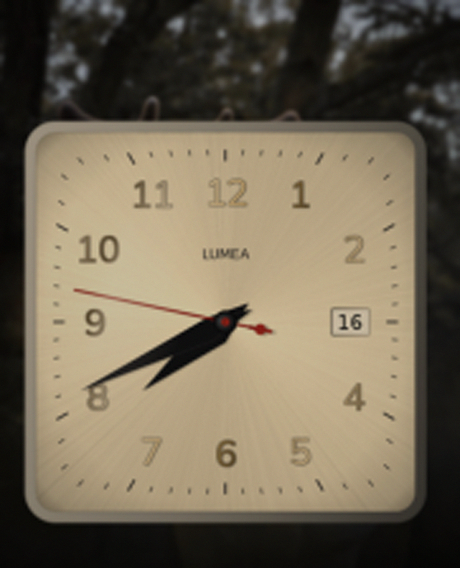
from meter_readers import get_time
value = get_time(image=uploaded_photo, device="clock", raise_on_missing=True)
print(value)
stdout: 7:40:47
